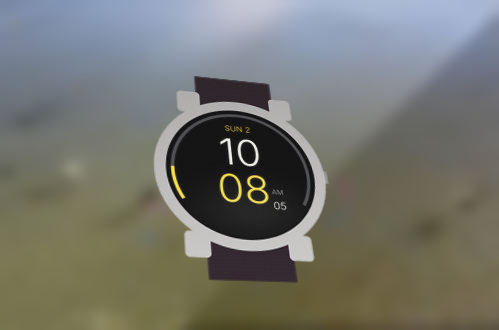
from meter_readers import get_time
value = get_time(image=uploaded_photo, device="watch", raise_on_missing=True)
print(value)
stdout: 10:08:05
